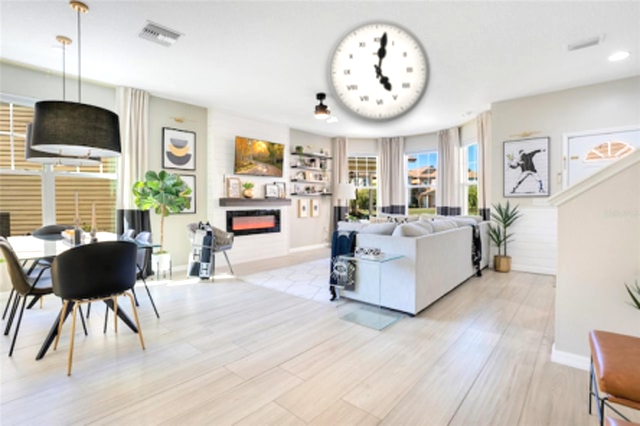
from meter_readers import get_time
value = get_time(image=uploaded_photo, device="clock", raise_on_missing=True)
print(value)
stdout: 5:02
